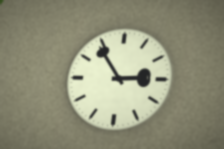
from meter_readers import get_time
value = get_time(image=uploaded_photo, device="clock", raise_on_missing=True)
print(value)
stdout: 2:54
